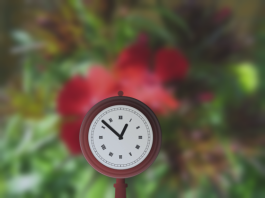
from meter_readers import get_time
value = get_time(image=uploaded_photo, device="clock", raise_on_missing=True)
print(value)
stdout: 12:52
